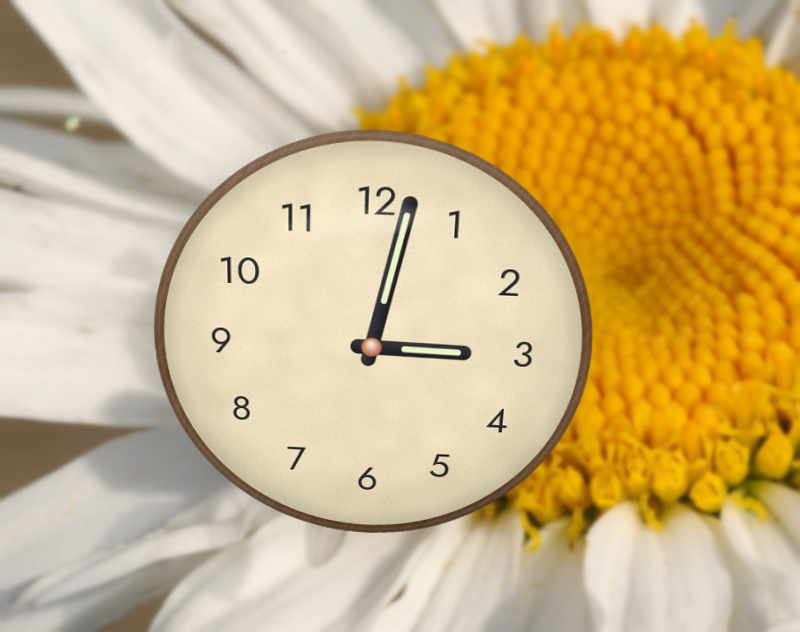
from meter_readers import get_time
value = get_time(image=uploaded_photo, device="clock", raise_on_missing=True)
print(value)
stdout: 3:02
